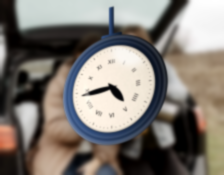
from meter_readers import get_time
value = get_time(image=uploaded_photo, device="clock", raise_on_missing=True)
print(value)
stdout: 4:44
